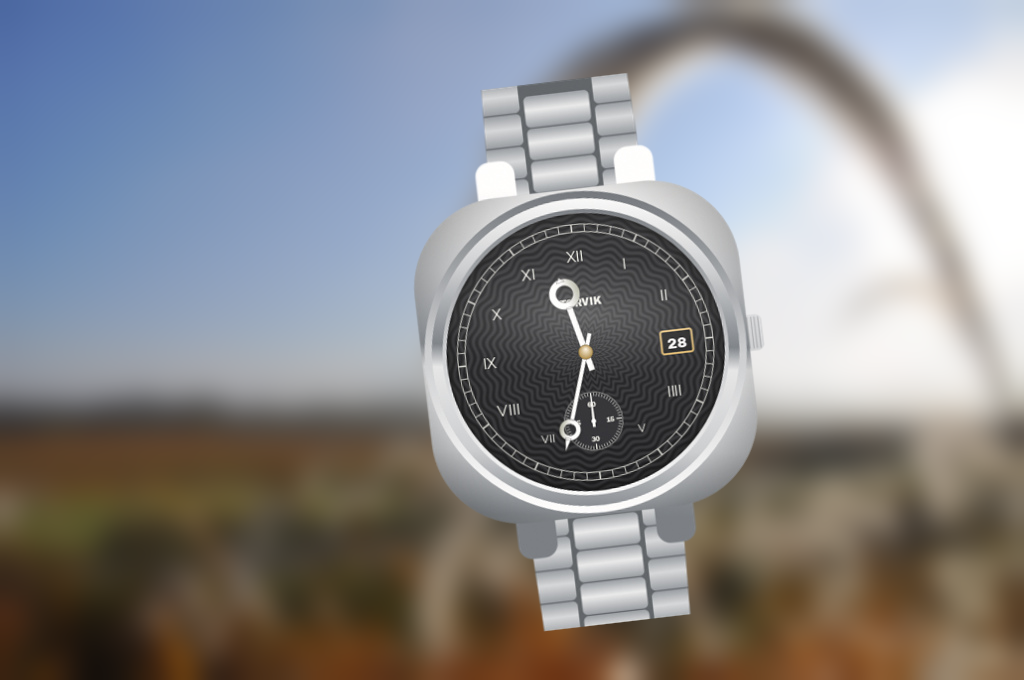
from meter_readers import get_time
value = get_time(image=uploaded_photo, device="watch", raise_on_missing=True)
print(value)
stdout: 11:33
